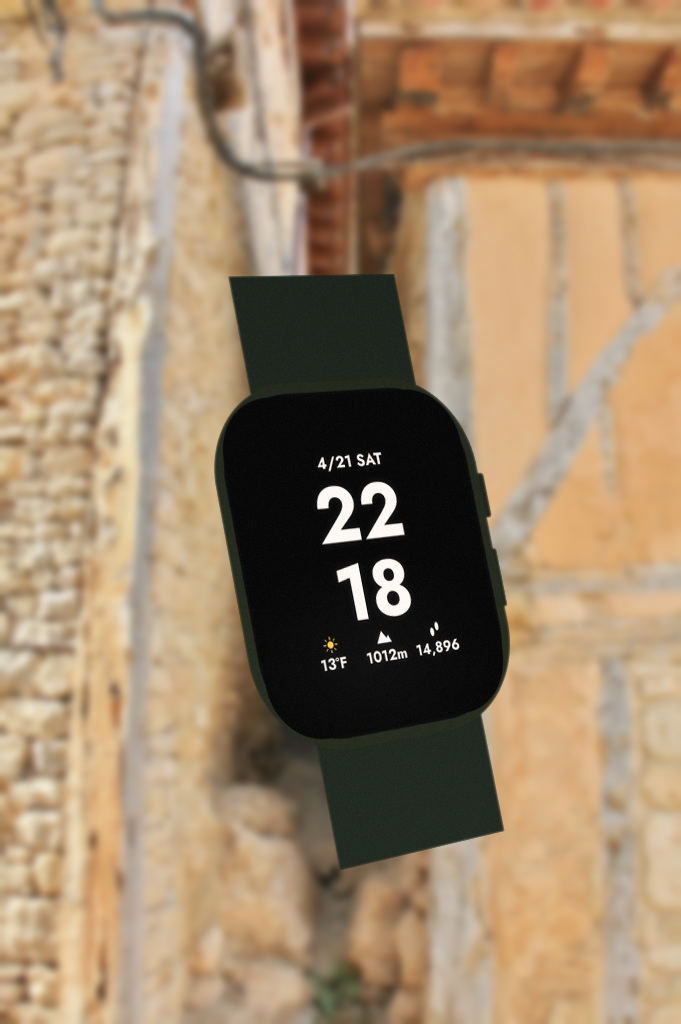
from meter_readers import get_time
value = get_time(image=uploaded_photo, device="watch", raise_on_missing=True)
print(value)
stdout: 22:18
